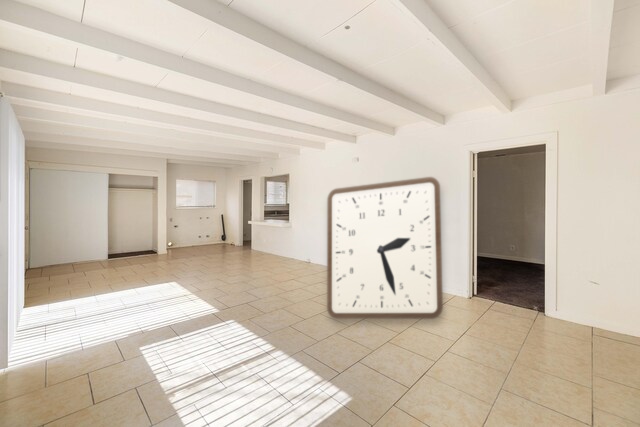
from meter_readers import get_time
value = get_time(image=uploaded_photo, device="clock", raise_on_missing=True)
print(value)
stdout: 2:27
